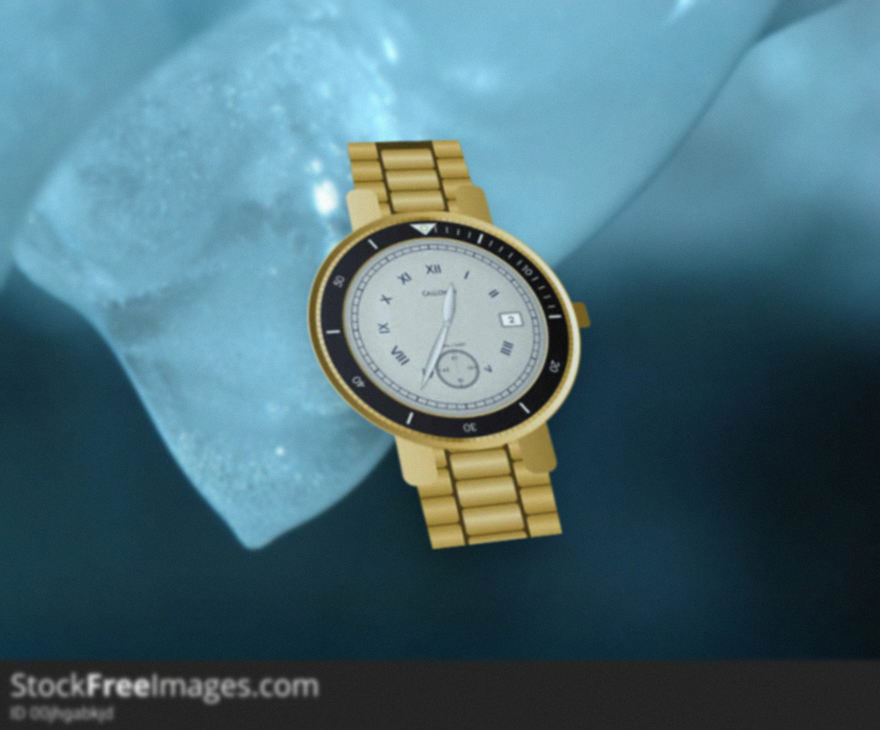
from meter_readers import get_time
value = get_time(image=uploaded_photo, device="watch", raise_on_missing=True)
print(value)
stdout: 12:35
